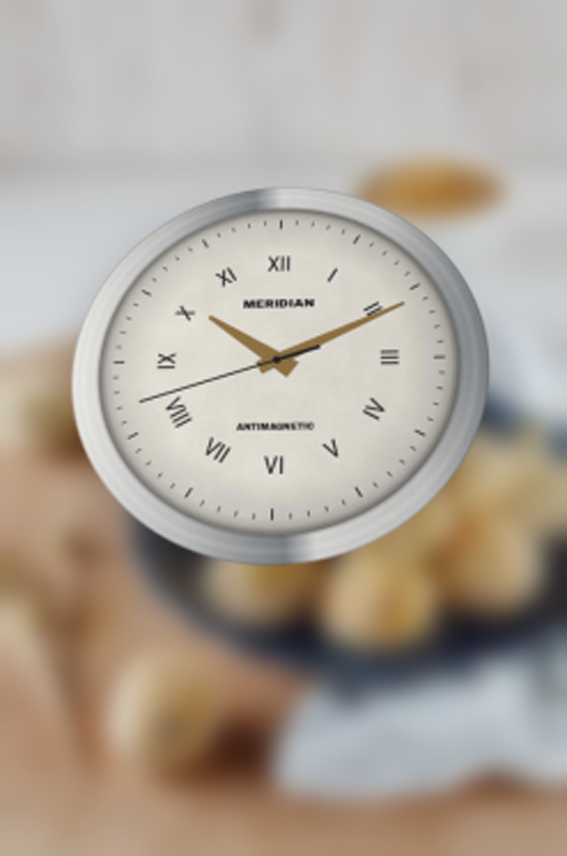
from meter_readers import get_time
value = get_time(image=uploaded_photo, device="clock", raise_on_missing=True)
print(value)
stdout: 10:10:42
